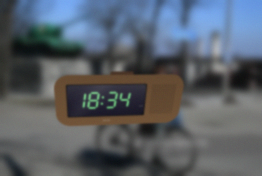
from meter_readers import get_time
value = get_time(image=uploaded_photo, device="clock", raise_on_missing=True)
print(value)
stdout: 18:34
